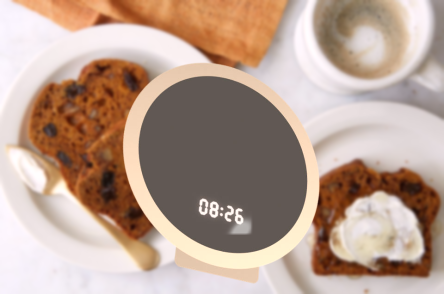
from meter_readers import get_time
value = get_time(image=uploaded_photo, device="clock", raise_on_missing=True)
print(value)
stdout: 8:26
